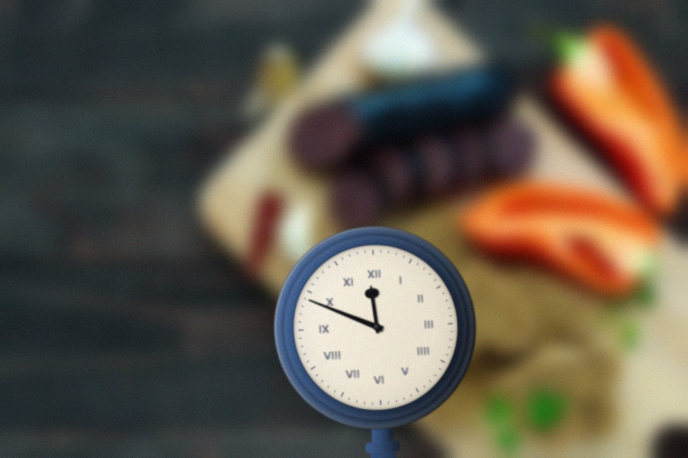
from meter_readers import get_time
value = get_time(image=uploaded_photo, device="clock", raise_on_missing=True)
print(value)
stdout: 11:49
